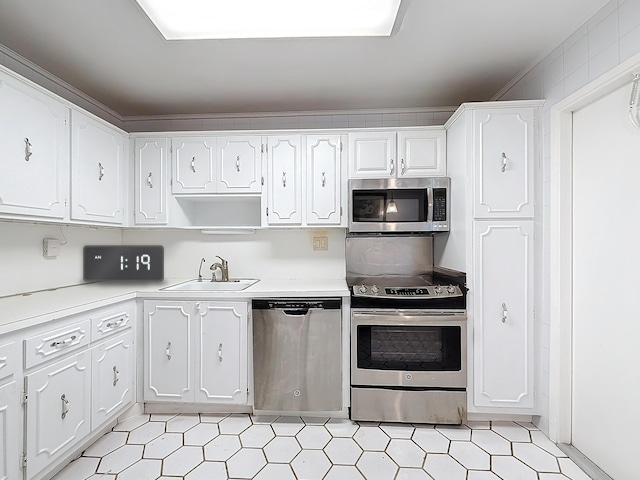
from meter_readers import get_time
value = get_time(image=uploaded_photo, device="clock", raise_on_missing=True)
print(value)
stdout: 1:19
